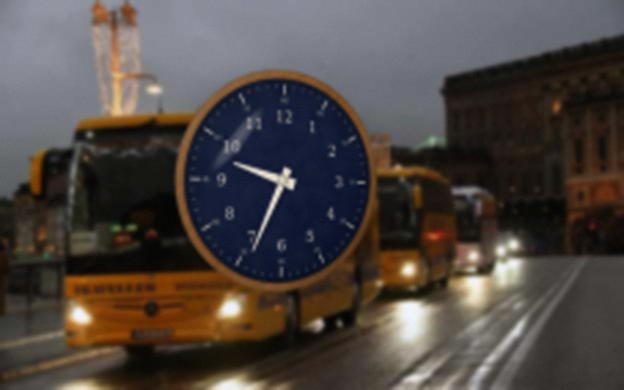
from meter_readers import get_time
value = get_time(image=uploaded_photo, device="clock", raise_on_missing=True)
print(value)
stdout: 9:34
